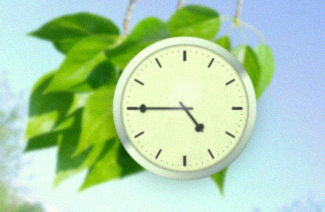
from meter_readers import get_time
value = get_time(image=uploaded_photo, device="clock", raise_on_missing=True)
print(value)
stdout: 4:45
